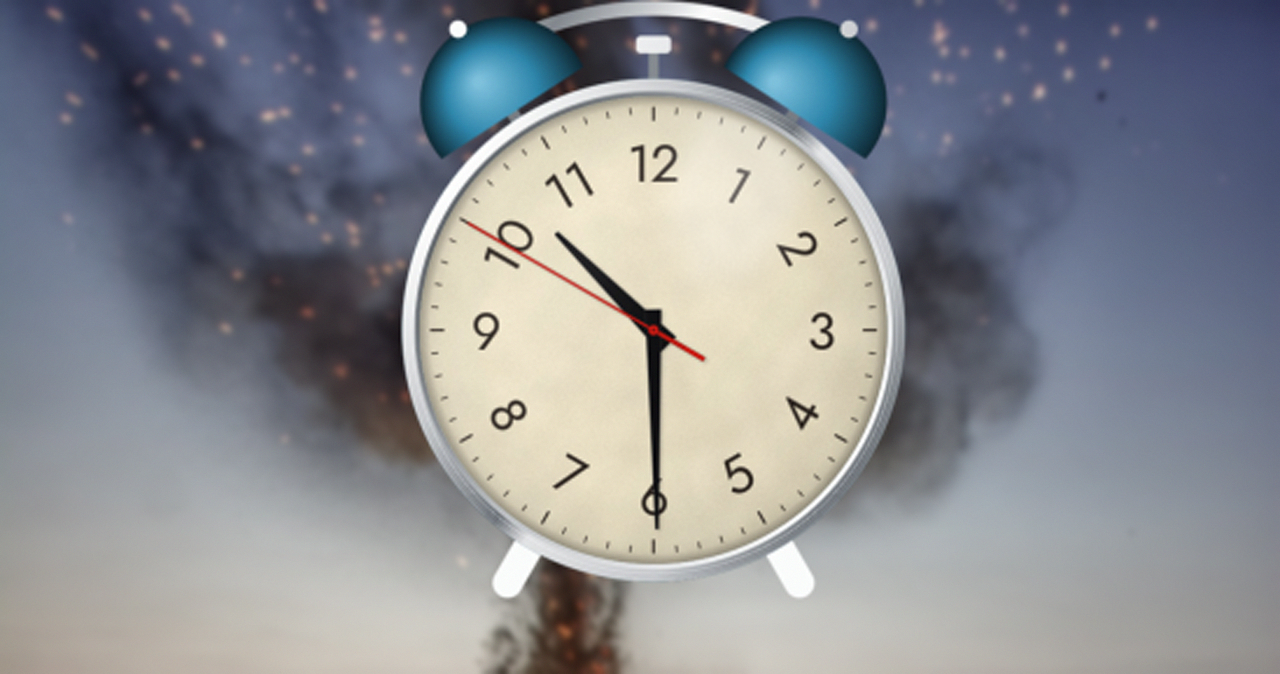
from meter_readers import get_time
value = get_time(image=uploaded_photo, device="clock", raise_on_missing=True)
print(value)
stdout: 10:29:50
